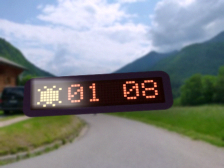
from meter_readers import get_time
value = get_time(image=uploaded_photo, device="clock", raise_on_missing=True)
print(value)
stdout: 1:08
